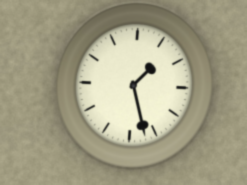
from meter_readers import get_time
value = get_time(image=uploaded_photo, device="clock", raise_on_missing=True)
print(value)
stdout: 1:27
